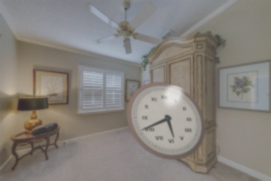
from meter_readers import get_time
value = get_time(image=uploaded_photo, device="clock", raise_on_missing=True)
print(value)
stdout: 5:41
